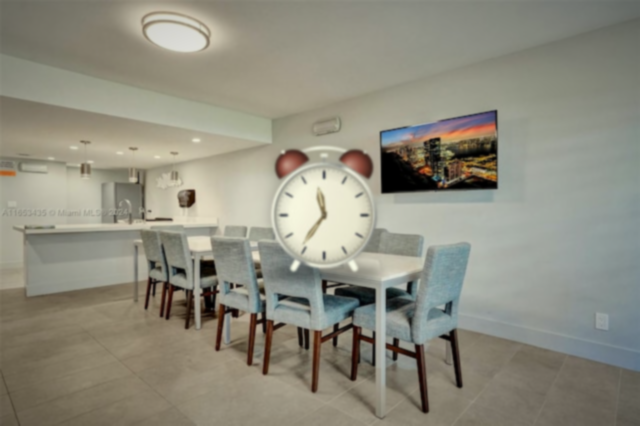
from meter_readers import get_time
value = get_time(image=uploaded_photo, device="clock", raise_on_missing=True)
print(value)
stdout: 11:36
